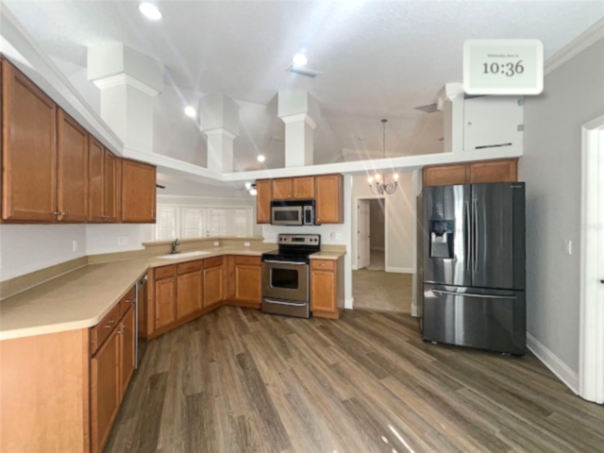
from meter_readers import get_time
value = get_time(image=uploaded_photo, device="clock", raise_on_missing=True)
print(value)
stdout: 10:36
